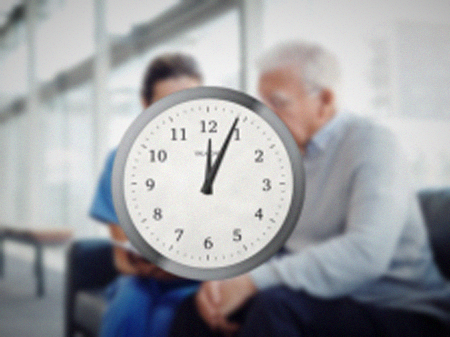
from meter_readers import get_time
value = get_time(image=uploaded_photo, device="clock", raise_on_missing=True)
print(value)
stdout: 12:04
